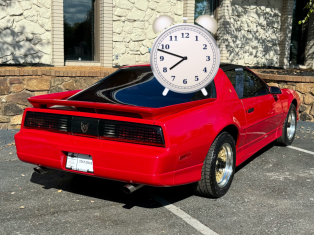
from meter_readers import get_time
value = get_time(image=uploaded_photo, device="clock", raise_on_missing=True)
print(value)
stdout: 7:48
